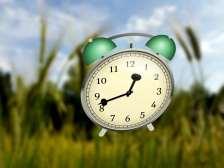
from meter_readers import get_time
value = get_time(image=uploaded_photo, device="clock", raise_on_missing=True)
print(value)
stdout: 12:42
